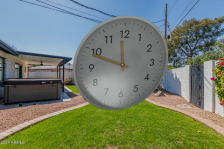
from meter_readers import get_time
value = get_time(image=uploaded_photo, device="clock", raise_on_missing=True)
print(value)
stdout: 11:49
